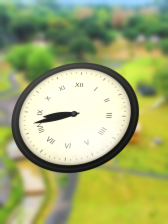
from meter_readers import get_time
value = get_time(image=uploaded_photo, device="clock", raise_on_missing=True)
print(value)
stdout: 8:42
